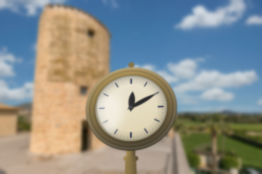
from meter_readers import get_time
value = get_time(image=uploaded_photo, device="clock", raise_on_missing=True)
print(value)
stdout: 12:10
